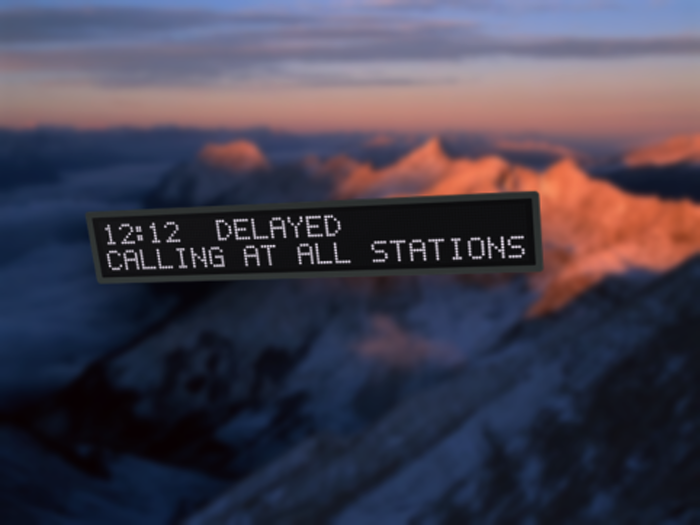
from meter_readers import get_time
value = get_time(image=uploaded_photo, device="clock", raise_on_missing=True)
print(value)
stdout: 12:12
